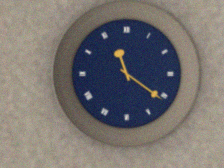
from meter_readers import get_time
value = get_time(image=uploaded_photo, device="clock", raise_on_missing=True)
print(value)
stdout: 11:21
